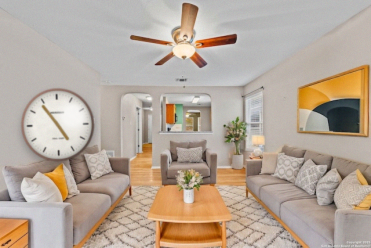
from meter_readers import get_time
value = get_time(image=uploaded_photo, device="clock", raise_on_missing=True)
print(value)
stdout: 4:54
